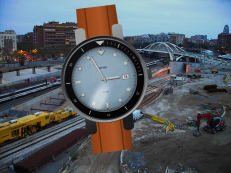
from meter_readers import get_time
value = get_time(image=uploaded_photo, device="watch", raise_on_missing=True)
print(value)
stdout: 2:56
